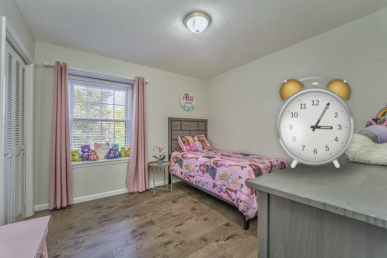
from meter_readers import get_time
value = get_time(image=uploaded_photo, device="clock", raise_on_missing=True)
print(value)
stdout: 3:05
